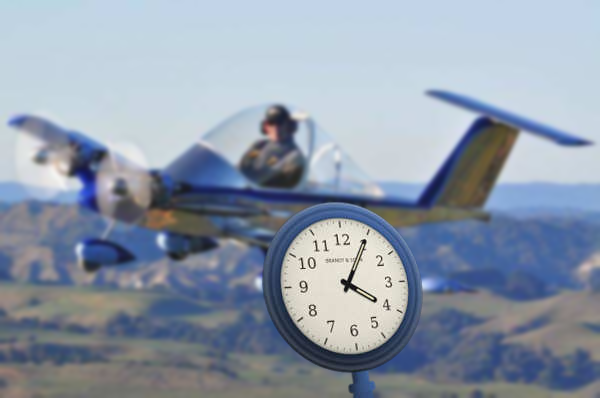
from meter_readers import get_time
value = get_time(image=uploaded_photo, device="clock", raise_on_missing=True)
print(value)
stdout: 4:05
